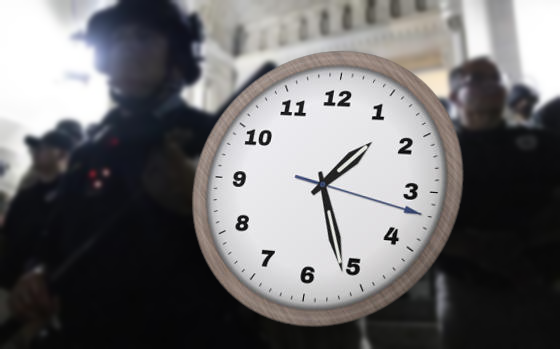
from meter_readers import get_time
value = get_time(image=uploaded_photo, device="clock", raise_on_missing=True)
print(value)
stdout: 1:26:17
